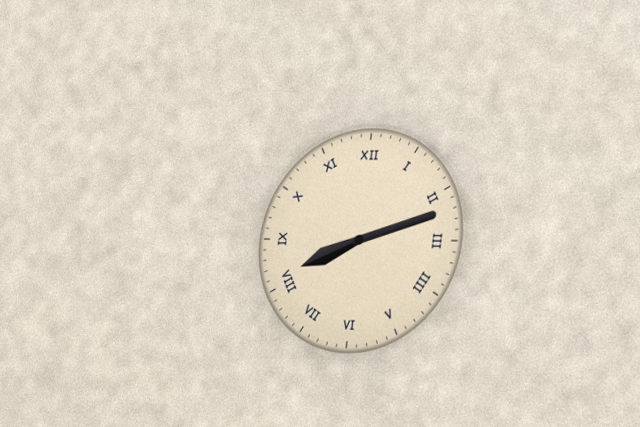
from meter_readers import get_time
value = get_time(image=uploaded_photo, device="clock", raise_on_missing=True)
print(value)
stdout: 8:12
